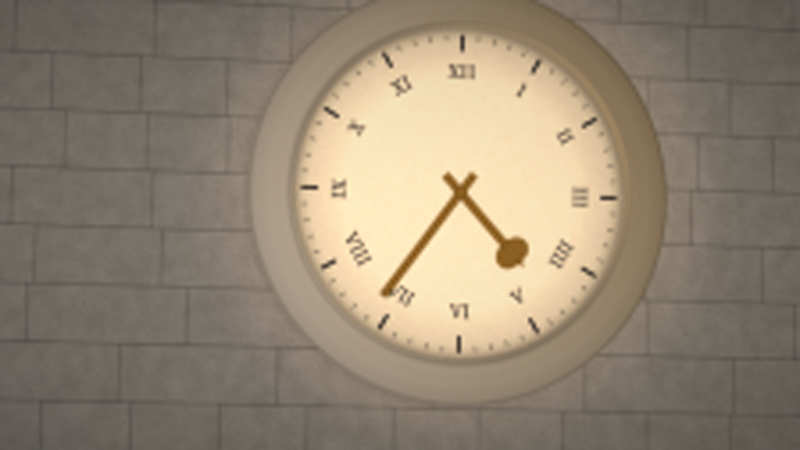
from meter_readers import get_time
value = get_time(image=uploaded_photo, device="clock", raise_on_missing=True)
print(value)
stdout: 4:36
